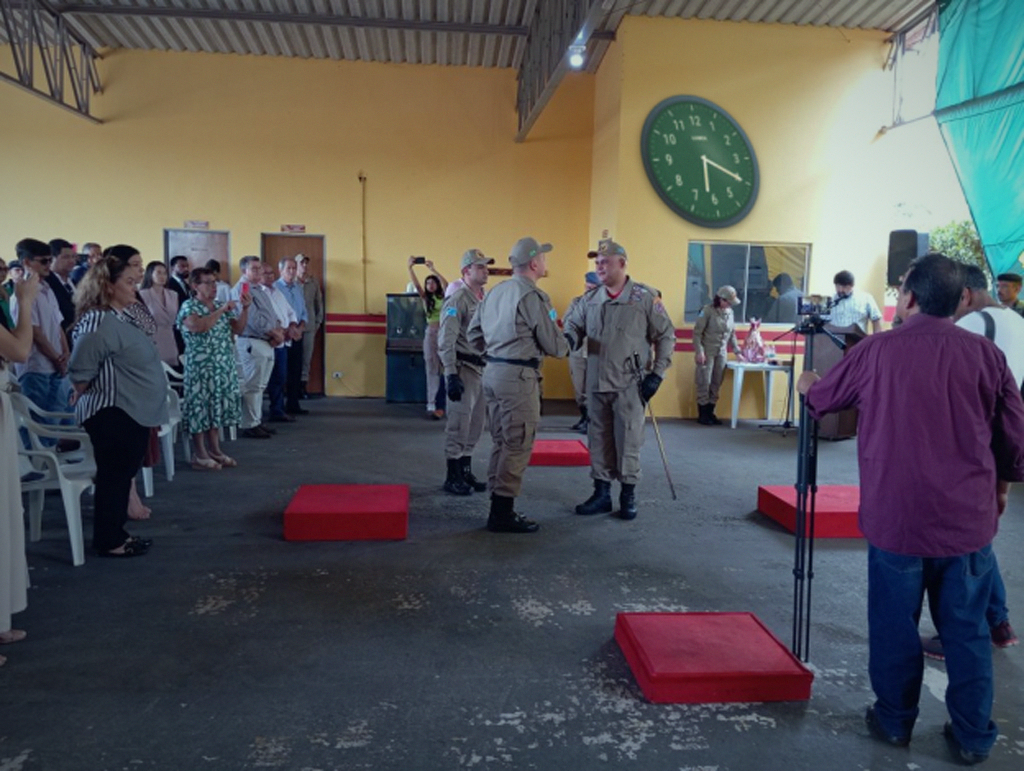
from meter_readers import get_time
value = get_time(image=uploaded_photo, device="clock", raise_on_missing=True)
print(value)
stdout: 6:20
